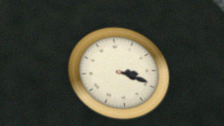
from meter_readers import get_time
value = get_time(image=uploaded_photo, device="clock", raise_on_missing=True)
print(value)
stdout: 3:19
